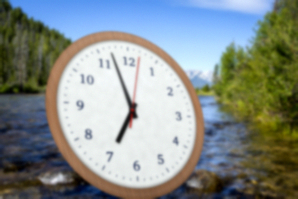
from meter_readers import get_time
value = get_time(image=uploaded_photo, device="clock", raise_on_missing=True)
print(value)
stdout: 6:57:02
